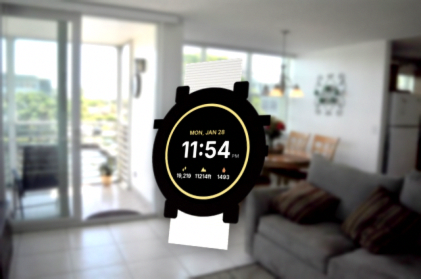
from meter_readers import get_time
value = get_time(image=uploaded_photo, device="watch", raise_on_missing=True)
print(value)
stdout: 11:54
